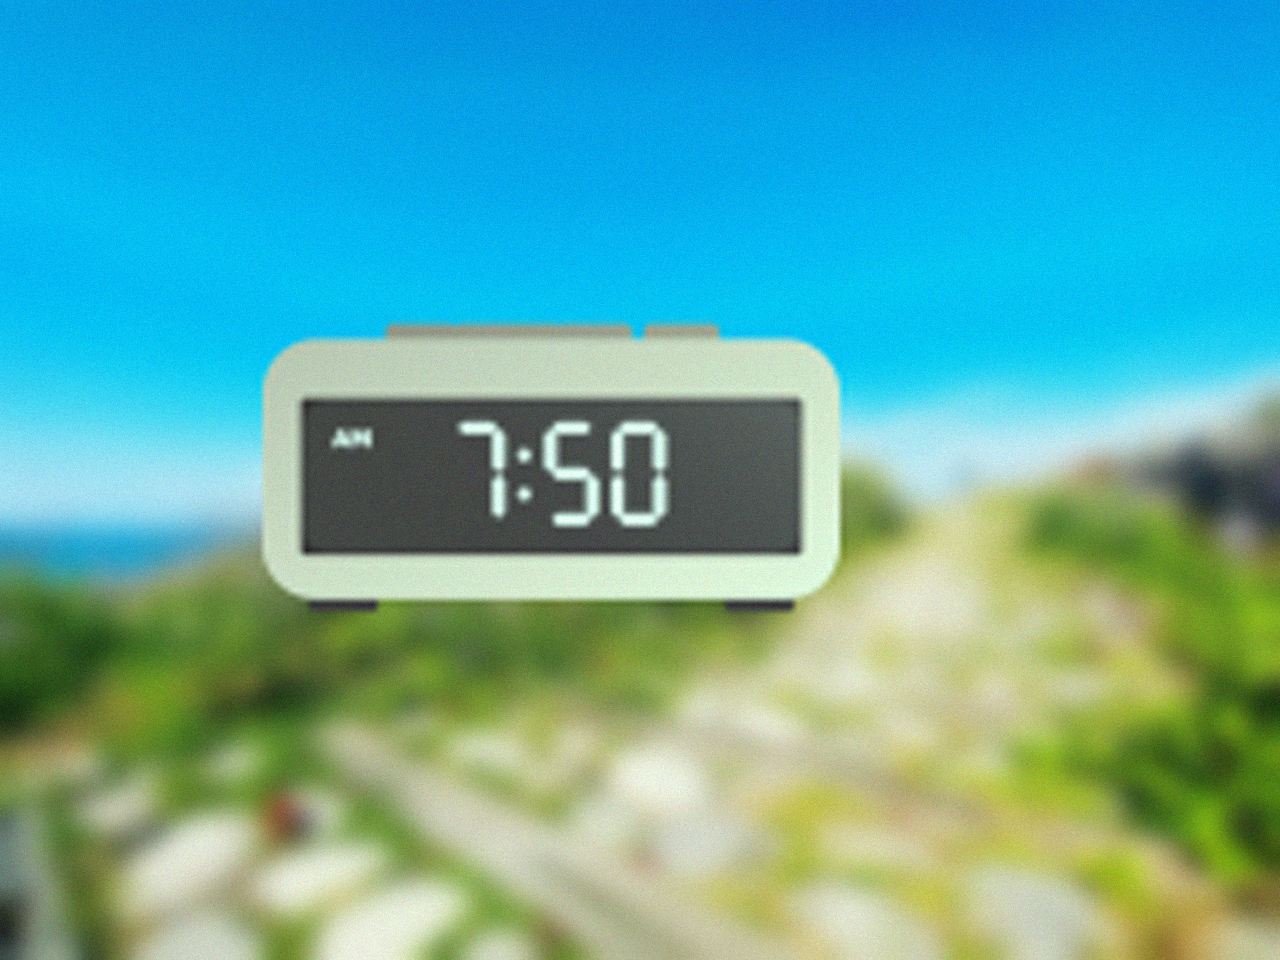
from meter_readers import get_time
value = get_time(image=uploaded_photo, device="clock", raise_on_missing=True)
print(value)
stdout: 7:50
